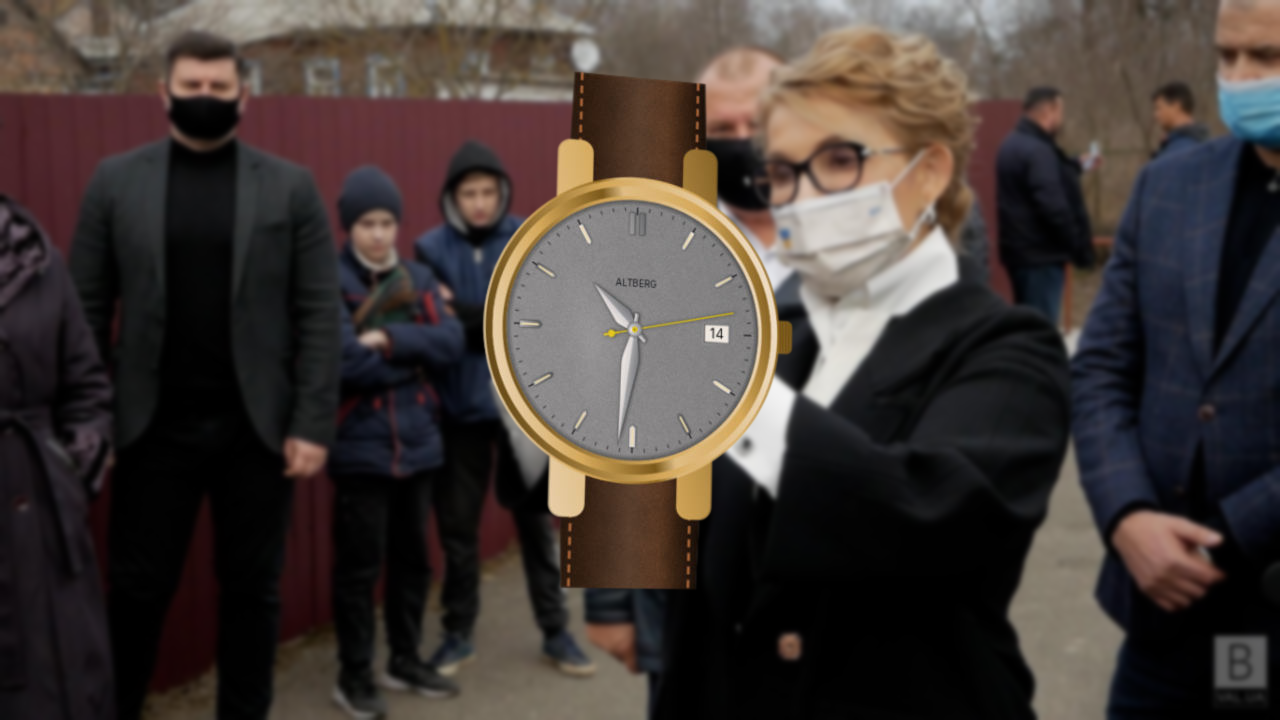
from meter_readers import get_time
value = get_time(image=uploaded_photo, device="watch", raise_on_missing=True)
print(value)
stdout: 10:31:13
